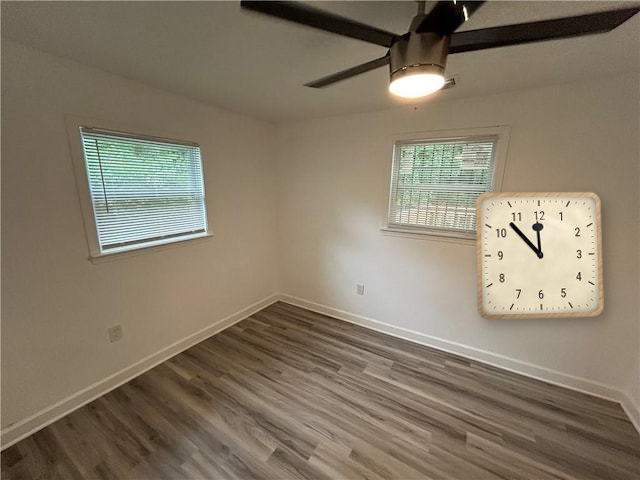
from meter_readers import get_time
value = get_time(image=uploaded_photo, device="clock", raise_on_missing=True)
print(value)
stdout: 11:53
